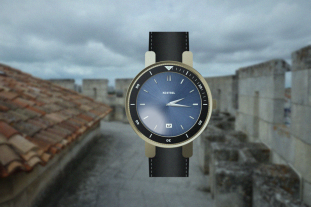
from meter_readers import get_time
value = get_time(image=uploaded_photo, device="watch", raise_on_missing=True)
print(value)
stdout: 2:16
